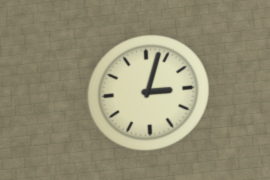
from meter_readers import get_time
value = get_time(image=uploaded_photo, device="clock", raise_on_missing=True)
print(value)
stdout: 3:03
